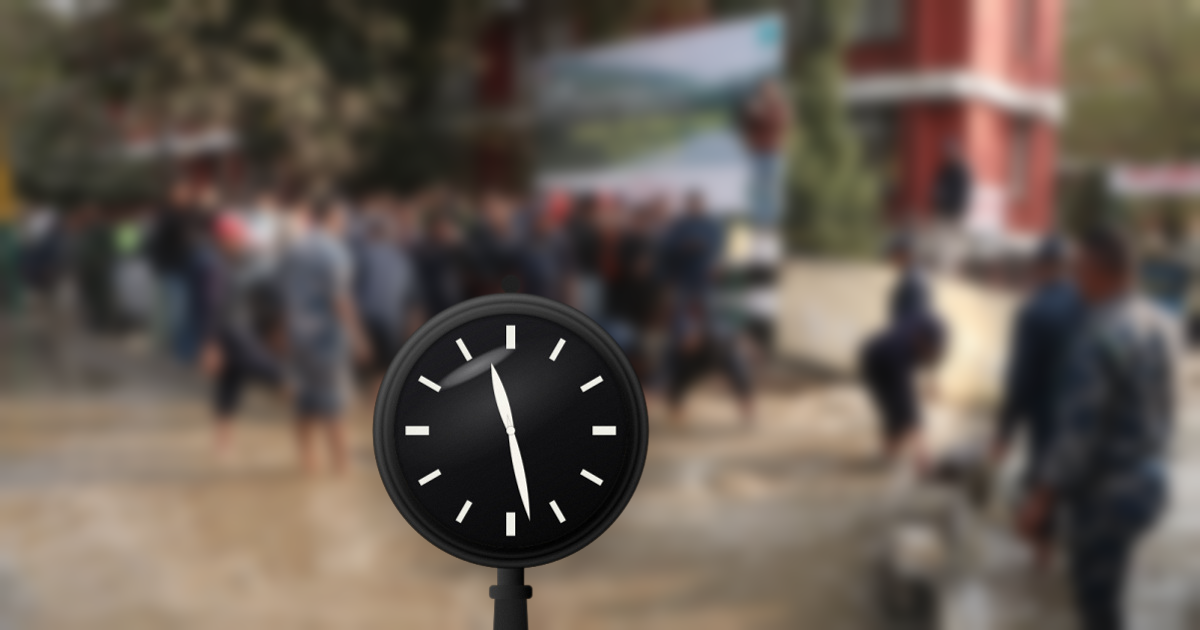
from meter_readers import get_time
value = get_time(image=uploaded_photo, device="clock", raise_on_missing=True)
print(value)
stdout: 11:28
